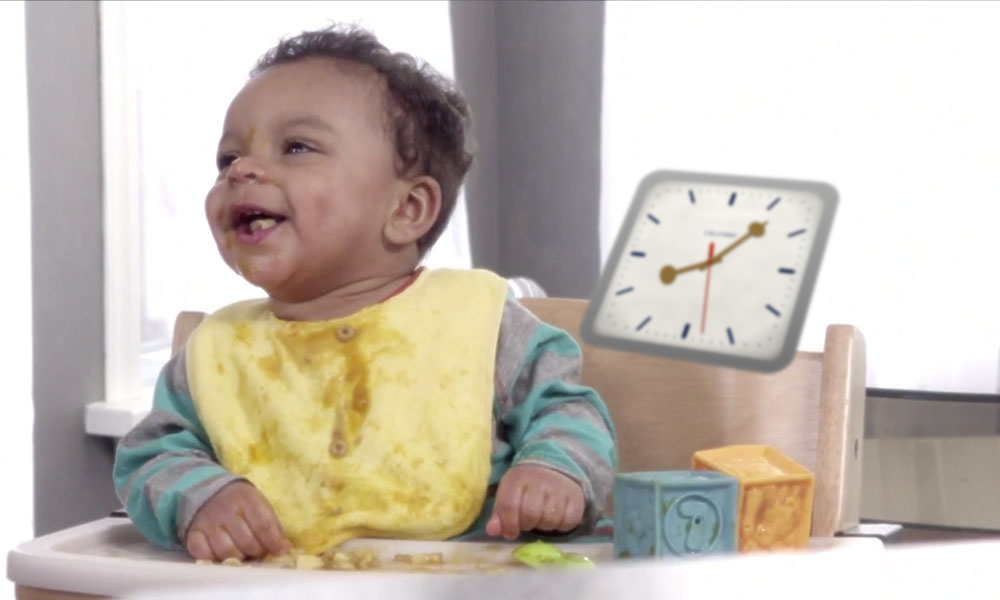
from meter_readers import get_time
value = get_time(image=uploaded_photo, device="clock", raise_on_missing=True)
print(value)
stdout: 8:06:28
